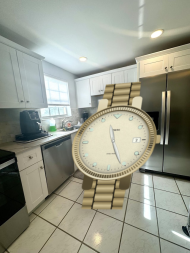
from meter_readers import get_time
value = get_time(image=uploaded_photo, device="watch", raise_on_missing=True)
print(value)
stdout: 11:26
